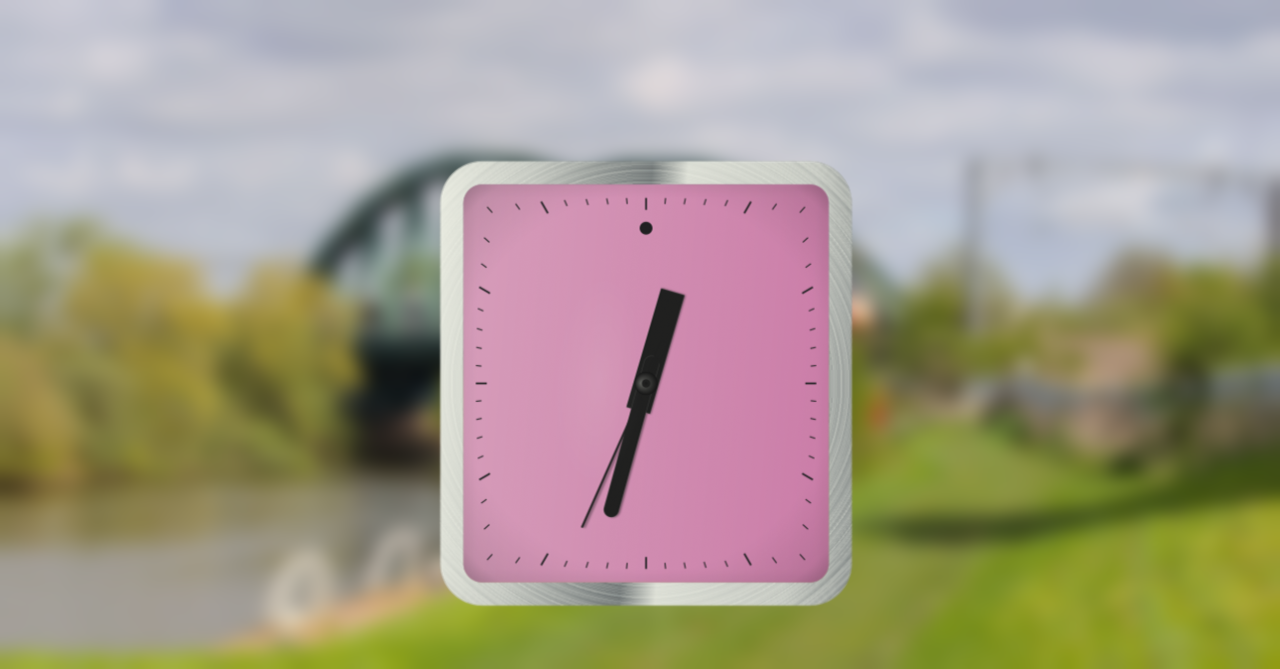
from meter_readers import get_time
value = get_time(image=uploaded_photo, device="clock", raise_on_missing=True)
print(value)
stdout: 12:32:34
